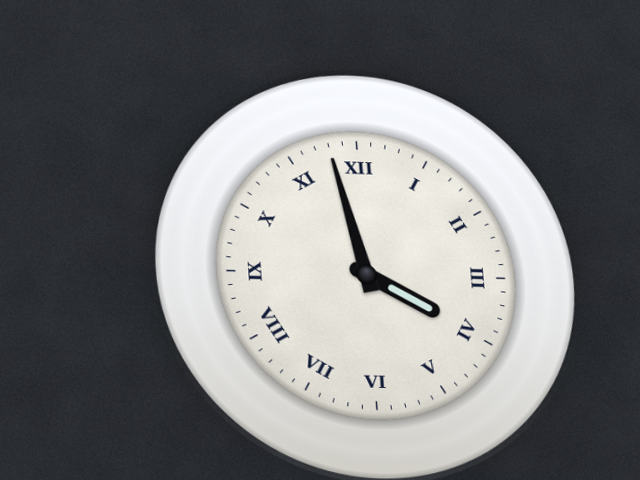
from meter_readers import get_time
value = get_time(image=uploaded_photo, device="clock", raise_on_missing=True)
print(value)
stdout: 3:58
